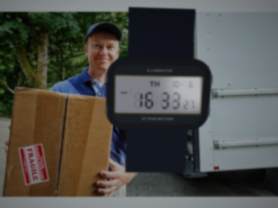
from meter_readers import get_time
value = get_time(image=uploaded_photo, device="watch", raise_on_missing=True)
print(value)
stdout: 16:33
